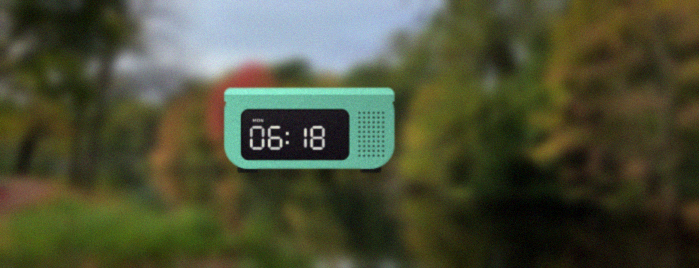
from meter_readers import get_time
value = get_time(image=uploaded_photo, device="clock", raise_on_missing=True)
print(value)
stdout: 6:18
